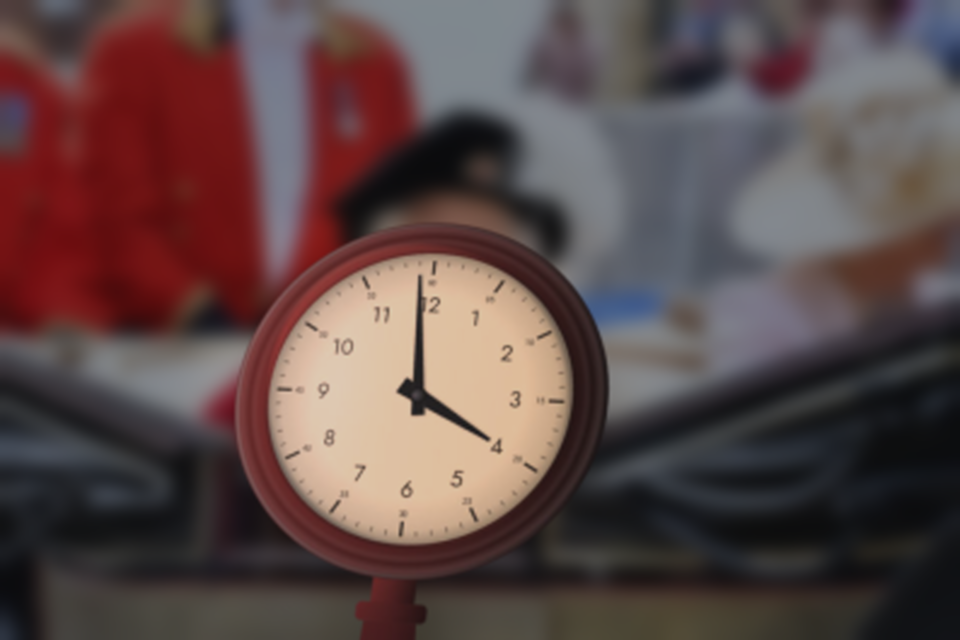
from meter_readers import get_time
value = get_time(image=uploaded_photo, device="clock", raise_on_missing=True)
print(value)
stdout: 3:59
